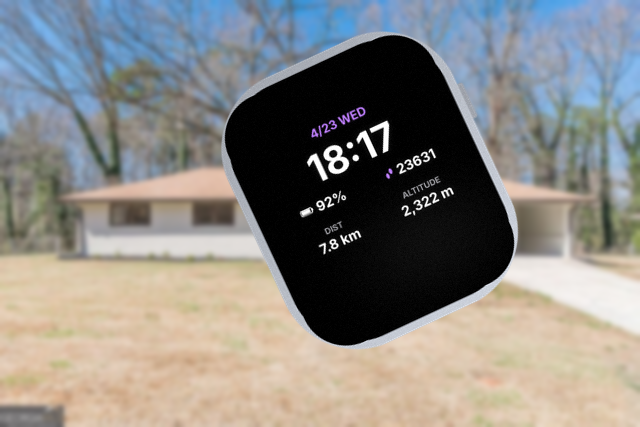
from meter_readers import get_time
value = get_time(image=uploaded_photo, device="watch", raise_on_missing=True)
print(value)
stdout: 18:17
